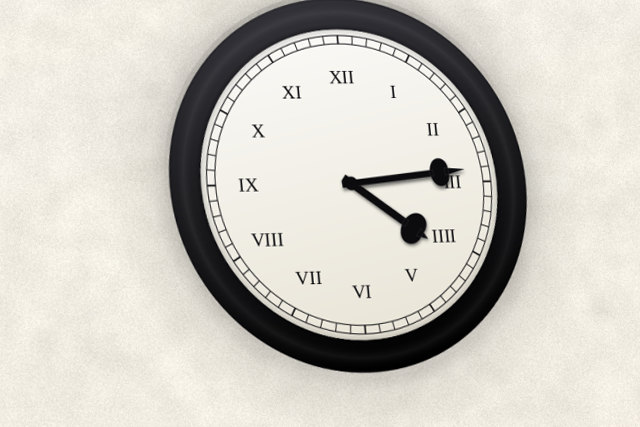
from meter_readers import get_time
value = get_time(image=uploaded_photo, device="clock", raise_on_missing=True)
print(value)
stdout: 4:14
